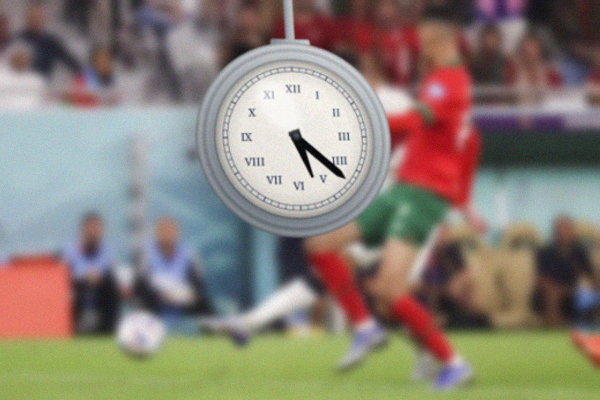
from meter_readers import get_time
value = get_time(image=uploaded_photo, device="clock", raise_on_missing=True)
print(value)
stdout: 5:22
